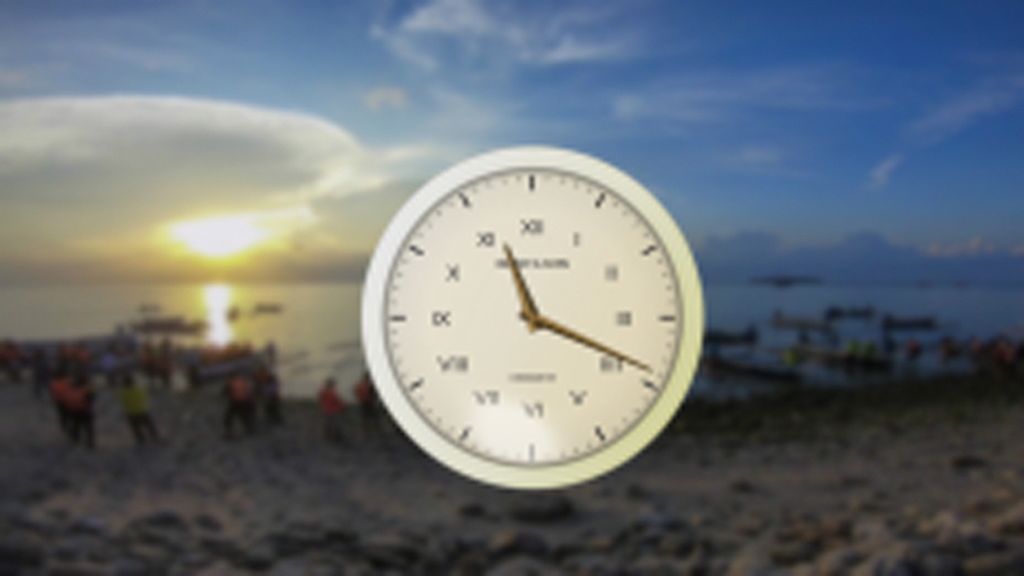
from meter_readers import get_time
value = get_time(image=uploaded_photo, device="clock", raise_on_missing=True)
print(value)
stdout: 11:19
